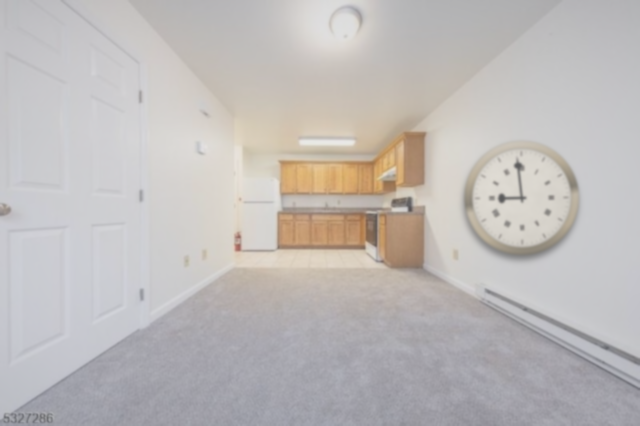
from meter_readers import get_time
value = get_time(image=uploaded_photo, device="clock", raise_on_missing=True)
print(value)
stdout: 8:59
